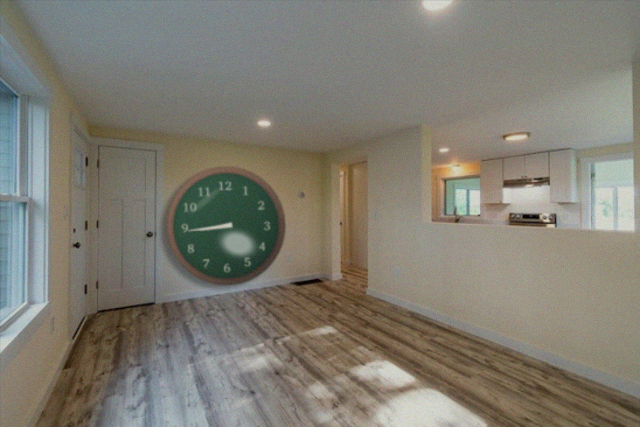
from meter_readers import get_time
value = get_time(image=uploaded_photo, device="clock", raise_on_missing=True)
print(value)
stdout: 8:44
